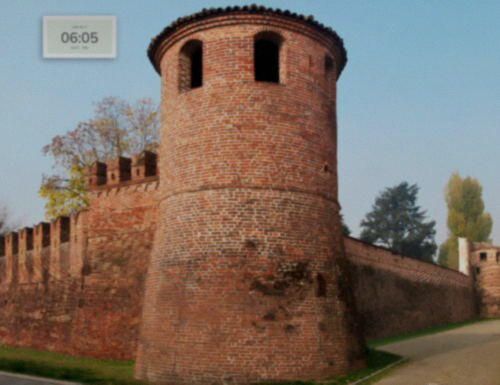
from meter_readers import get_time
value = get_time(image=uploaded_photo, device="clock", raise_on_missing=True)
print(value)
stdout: 6:05
